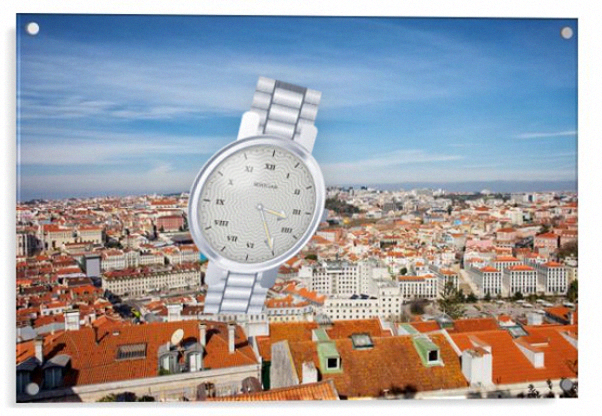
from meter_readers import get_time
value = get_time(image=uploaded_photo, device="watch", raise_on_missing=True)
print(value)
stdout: 3:25
